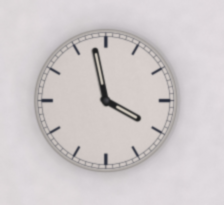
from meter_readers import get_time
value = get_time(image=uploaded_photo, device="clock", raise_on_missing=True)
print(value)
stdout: 3:58
